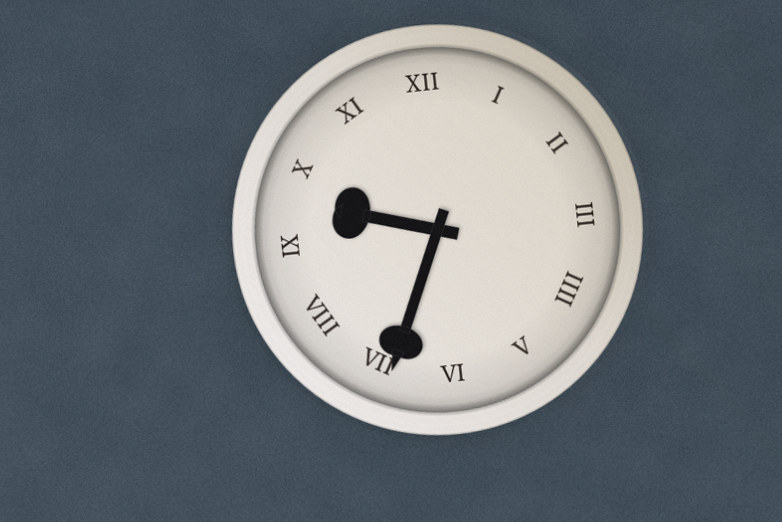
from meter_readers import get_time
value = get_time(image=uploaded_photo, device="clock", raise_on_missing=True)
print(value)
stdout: 9:34
